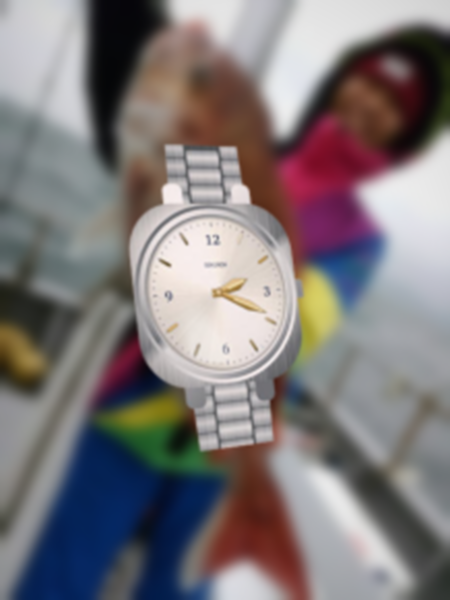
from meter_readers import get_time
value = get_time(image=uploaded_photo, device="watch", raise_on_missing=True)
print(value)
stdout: 2:19
